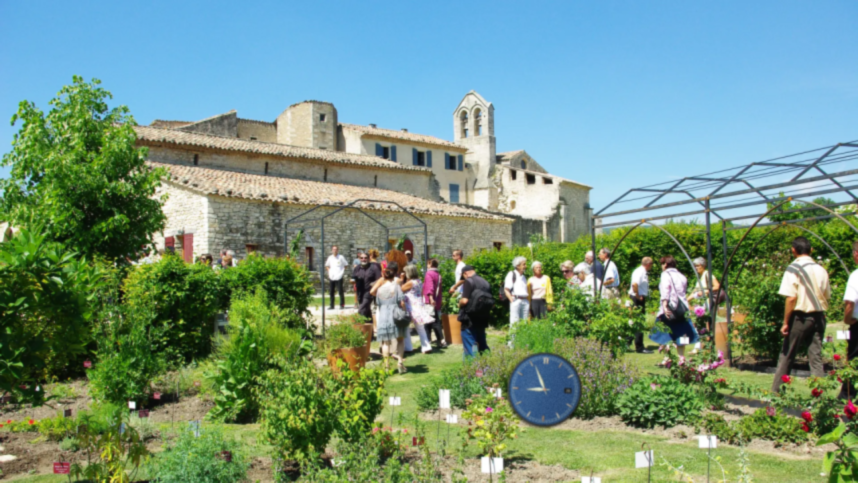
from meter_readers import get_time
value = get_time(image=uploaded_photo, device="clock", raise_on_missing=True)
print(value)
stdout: 8:56
